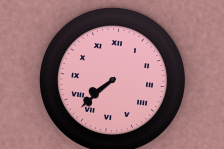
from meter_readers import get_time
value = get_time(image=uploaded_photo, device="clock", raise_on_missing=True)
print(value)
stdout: 7:37
